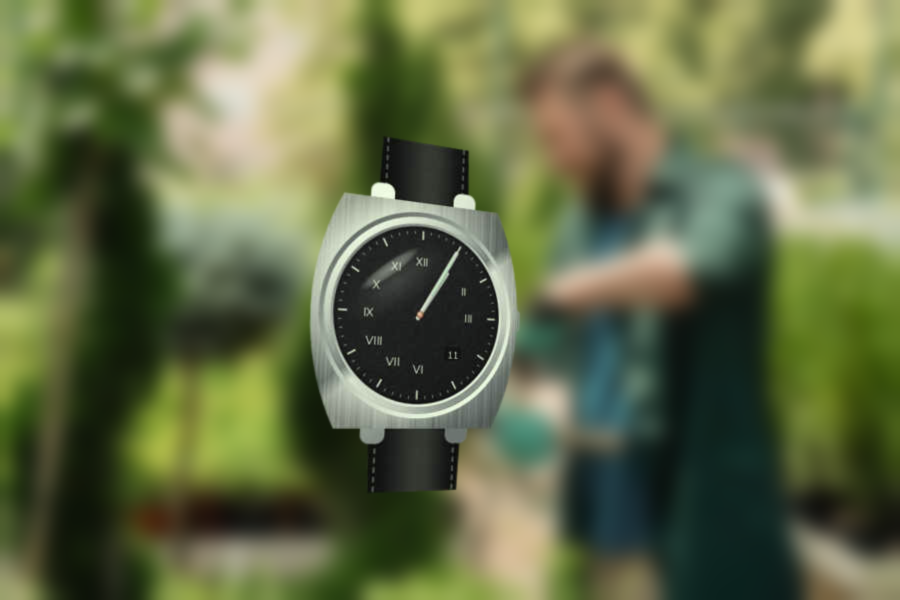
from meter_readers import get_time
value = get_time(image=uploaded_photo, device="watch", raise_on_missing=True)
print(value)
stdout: 1:05
